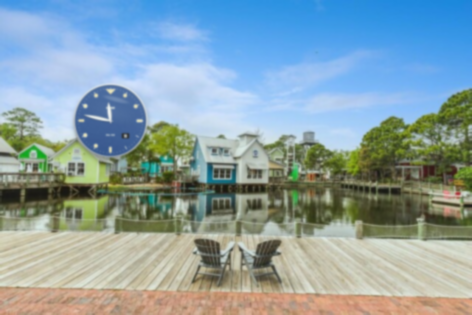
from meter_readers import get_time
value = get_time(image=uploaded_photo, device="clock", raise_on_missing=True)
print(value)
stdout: 11:47
